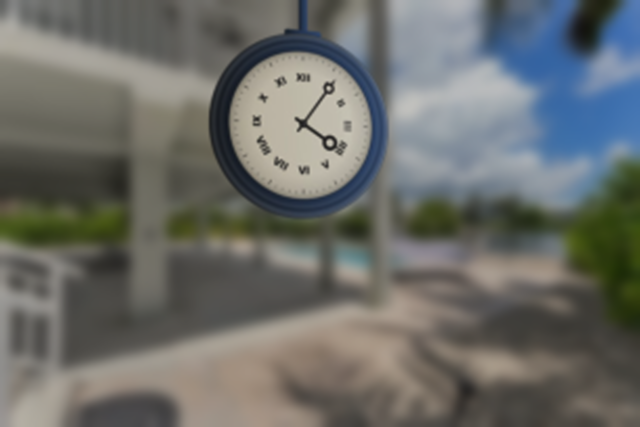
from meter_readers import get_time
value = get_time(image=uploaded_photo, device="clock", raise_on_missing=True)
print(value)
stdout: 4:06
